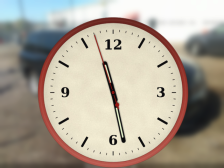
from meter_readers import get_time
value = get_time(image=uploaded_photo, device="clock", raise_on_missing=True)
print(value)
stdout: 11:27:57
